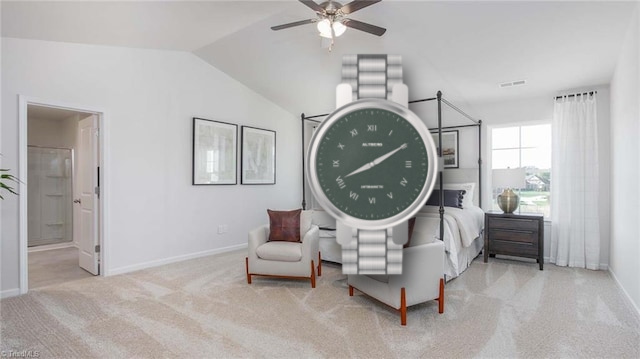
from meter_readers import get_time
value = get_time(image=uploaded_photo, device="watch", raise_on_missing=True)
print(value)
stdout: 8:10
